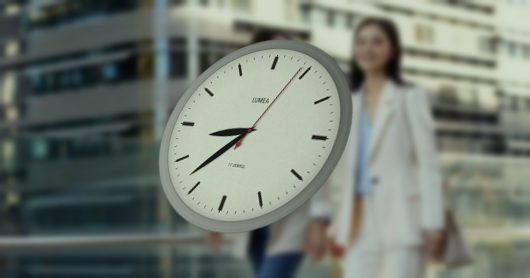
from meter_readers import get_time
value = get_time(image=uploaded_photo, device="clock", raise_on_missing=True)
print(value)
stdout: 8:37:04
